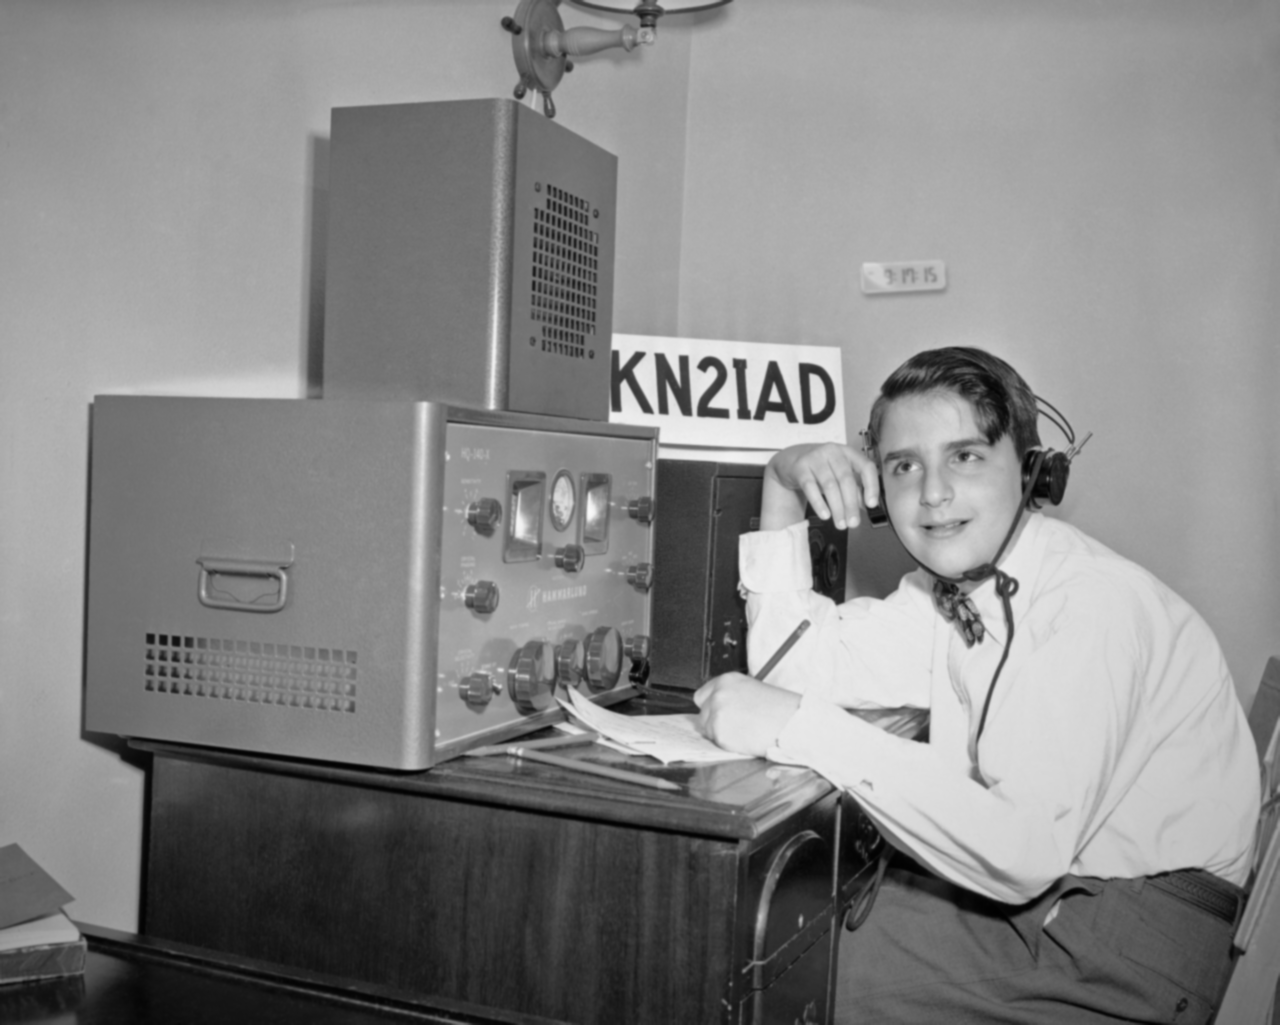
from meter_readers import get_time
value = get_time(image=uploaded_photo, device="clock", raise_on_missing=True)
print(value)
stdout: 9:17:15
